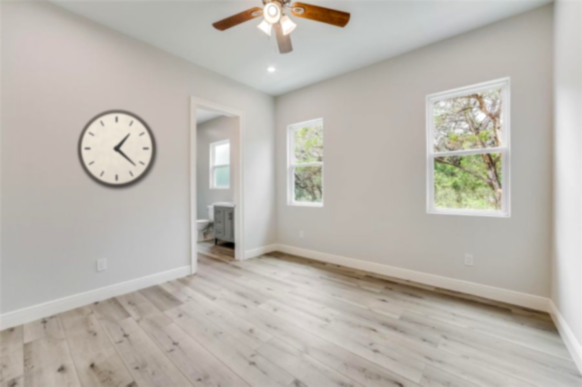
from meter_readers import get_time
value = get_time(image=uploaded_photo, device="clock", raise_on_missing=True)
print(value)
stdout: 1:22
